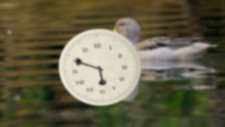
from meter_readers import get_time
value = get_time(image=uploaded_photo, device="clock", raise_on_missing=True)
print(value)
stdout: 5:49
